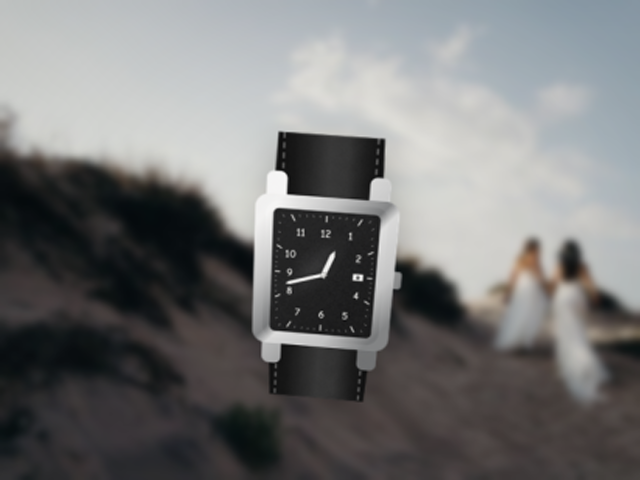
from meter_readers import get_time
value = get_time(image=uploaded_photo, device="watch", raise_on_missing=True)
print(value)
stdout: 12:42
